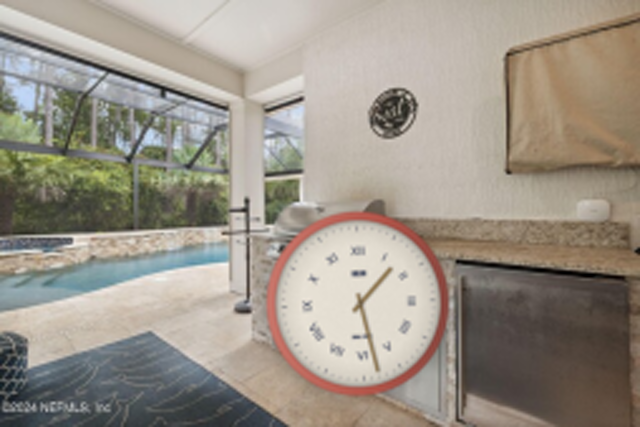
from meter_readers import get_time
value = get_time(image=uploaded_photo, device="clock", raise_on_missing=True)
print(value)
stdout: 1:28
